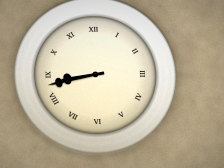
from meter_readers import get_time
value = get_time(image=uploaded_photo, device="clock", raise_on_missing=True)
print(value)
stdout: 8:43
